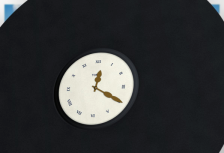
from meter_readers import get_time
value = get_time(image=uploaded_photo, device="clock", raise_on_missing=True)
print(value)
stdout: 12:20
